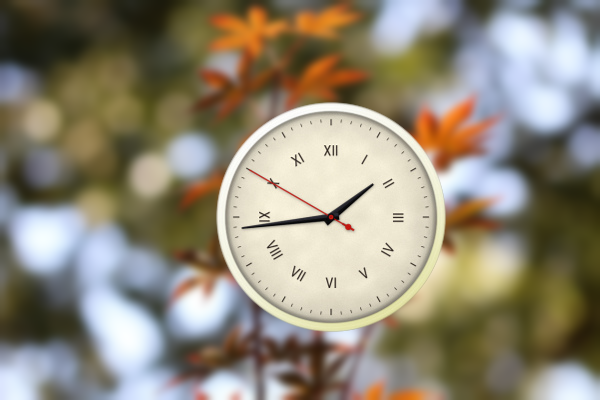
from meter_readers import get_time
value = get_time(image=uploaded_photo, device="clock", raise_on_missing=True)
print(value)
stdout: 1:43:50
